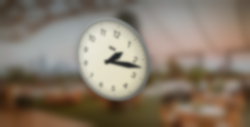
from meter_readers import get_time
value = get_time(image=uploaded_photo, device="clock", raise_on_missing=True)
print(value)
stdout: 1:12
